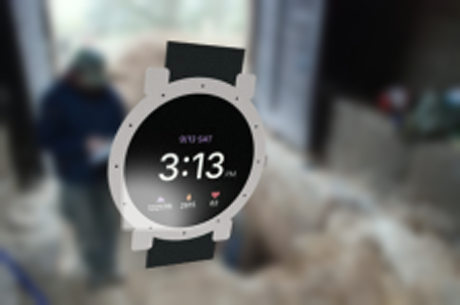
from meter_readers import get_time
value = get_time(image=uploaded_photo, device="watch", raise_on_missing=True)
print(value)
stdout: 3:13
